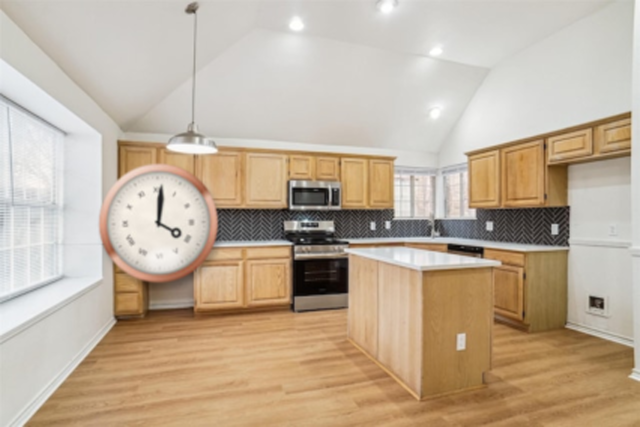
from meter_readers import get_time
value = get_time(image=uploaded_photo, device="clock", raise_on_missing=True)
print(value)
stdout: 4:01
